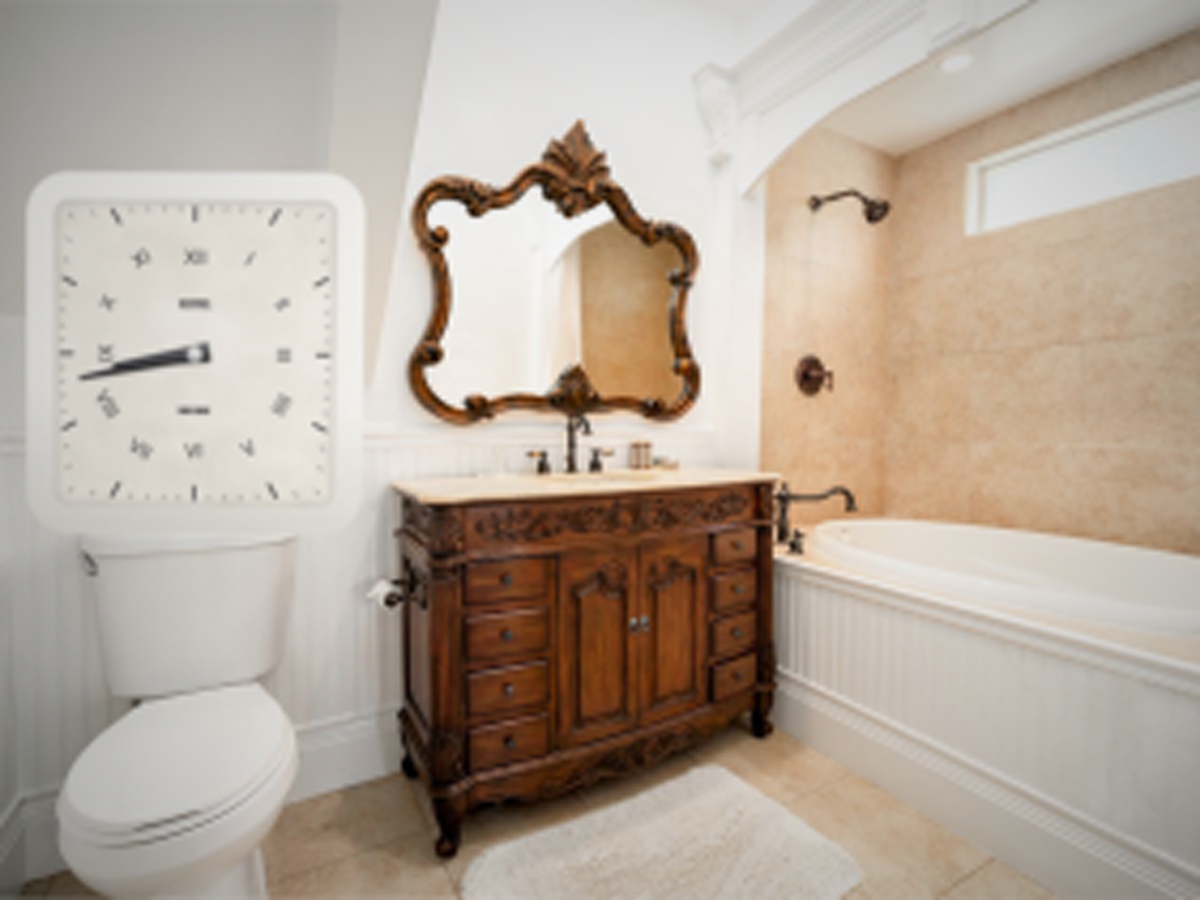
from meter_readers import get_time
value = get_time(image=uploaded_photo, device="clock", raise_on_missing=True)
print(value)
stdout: 8:43
